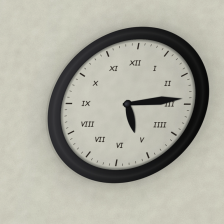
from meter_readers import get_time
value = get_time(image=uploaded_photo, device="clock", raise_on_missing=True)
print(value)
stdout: 5:14
